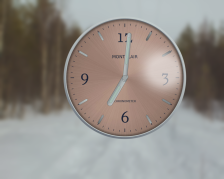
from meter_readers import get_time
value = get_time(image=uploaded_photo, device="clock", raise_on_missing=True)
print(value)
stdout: 7:01
